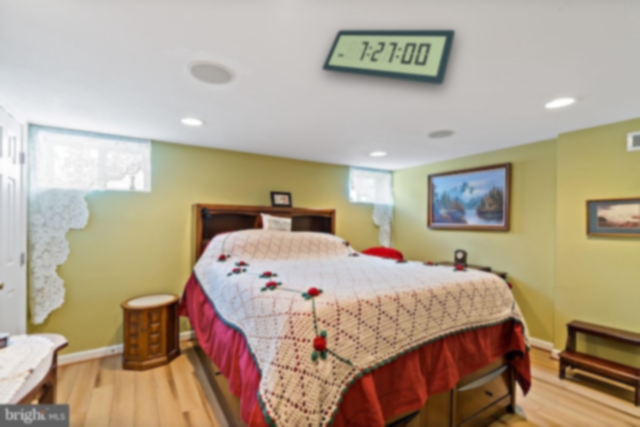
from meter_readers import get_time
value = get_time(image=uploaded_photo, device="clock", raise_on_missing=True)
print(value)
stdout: 7:27:00
